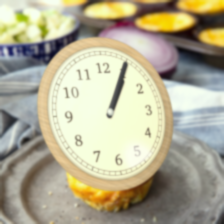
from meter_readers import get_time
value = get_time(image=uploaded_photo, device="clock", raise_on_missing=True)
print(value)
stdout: 1:05
